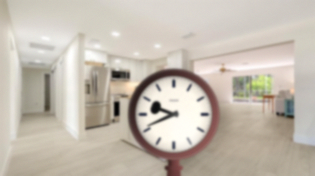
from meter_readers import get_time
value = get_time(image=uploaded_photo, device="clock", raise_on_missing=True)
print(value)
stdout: 9:41
